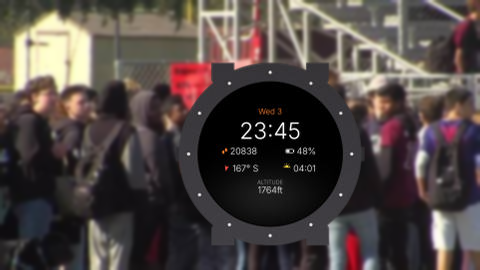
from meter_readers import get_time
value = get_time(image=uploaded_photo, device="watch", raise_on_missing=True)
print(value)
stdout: 23:45
